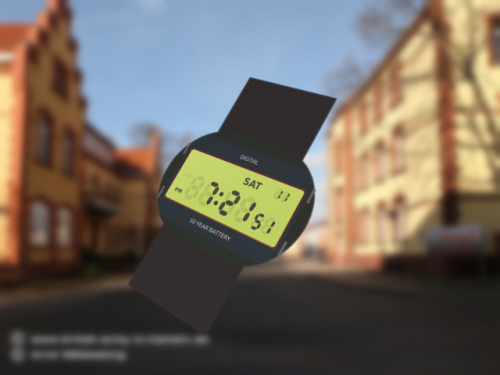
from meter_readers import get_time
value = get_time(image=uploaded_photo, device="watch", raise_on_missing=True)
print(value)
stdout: 7:21:51
